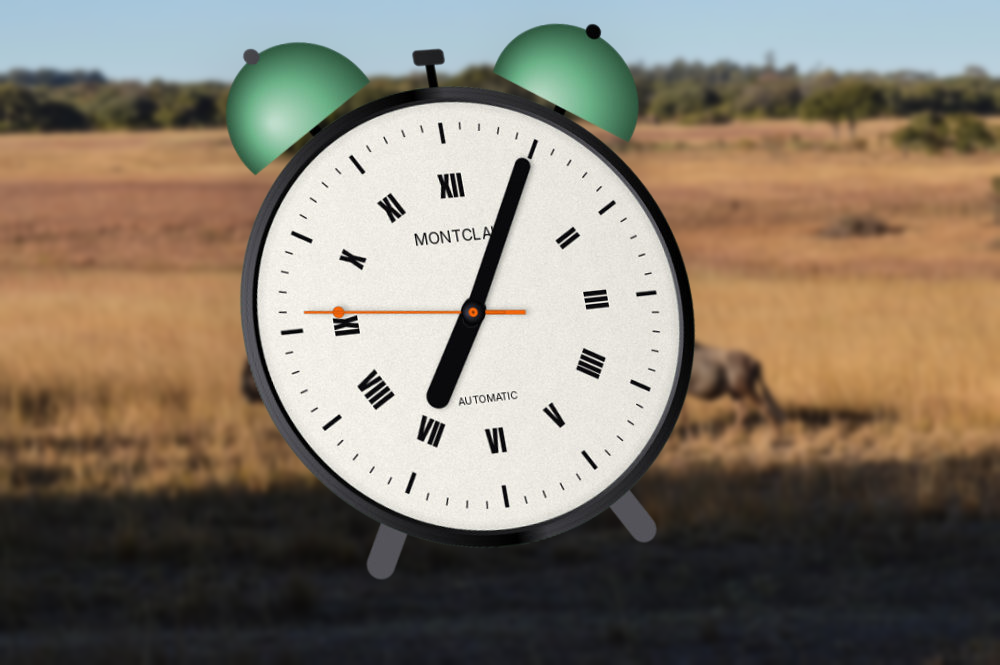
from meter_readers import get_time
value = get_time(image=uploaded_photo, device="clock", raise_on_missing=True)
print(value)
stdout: 7:04:46
